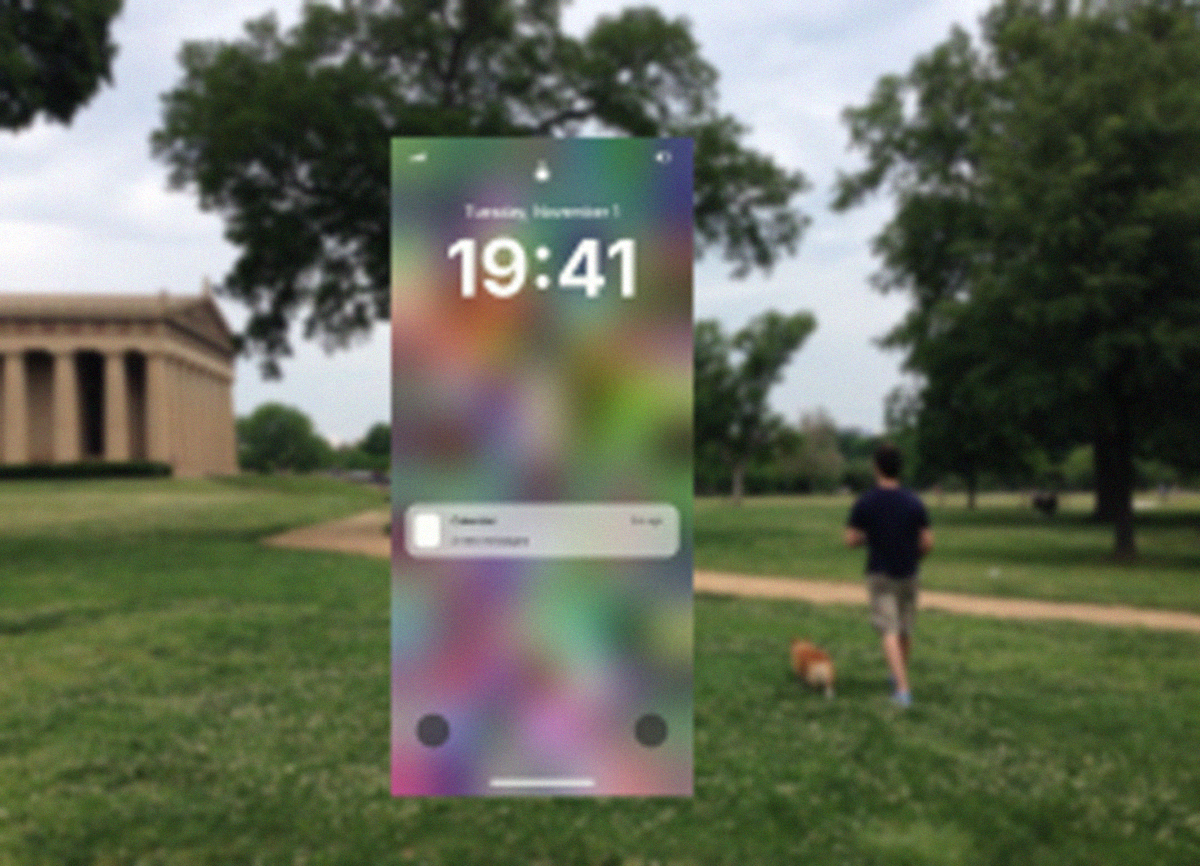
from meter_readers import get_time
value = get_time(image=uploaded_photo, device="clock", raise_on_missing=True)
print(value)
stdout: 19:41
